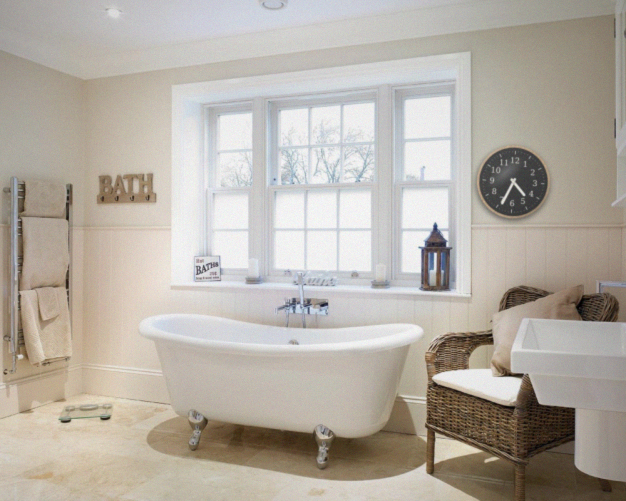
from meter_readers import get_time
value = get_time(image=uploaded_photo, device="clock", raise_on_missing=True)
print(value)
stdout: 4:34
